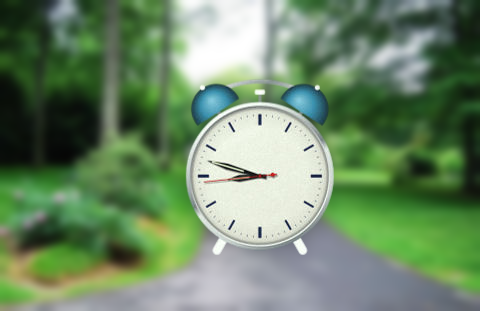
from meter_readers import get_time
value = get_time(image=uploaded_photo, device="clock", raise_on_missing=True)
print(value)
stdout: 8:47:44
